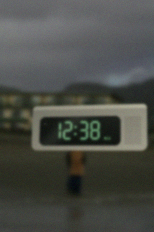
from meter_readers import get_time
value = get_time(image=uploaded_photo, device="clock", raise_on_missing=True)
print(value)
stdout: 12:38
